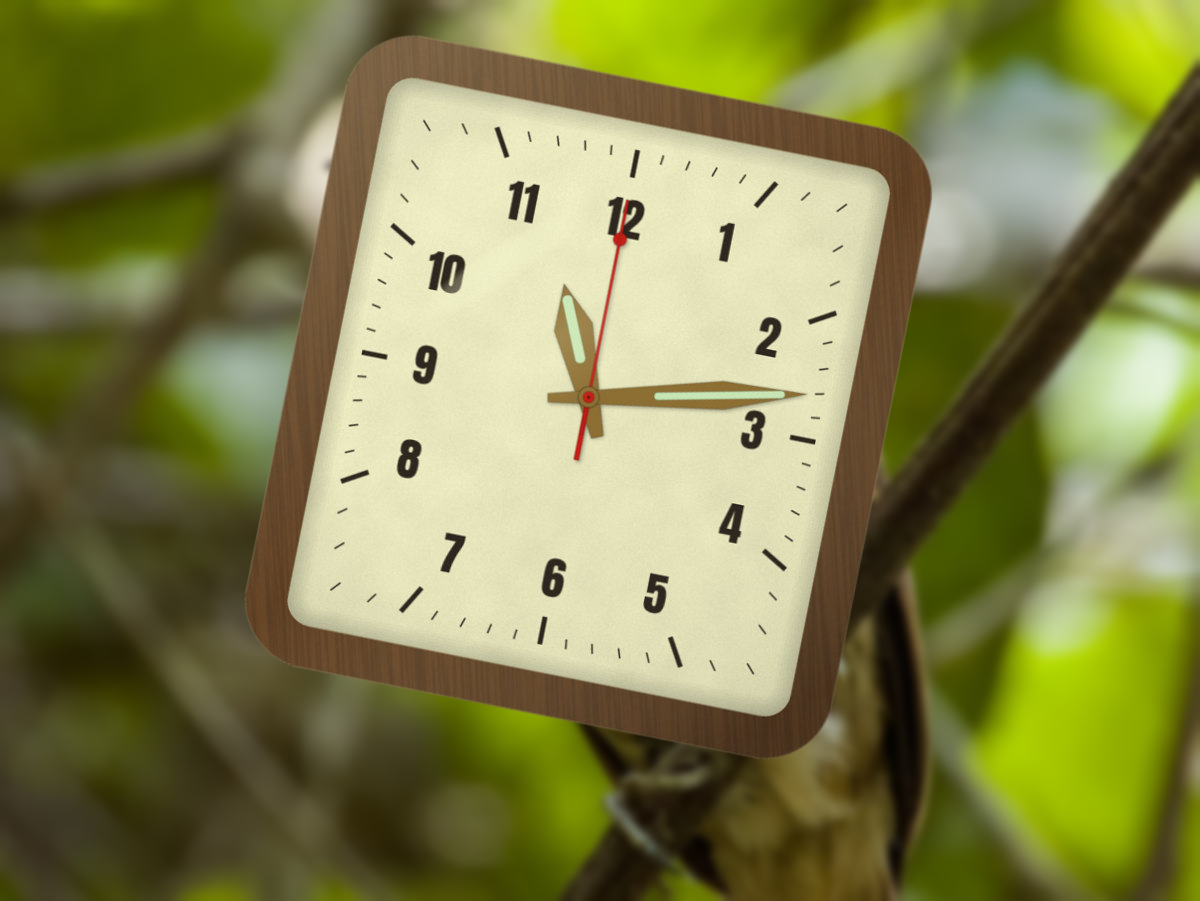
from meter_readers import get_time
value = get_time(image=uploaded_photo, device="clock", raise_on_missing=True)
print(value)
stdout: 11:13:00
